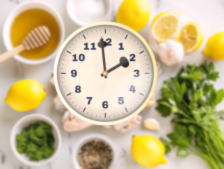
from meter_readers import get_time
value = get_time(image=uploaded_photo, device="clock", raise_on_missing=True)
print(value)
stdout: 1:59
